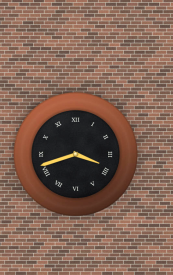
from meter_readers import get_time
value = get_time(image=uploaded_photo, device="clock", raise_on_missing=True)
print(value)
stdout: 3:42
